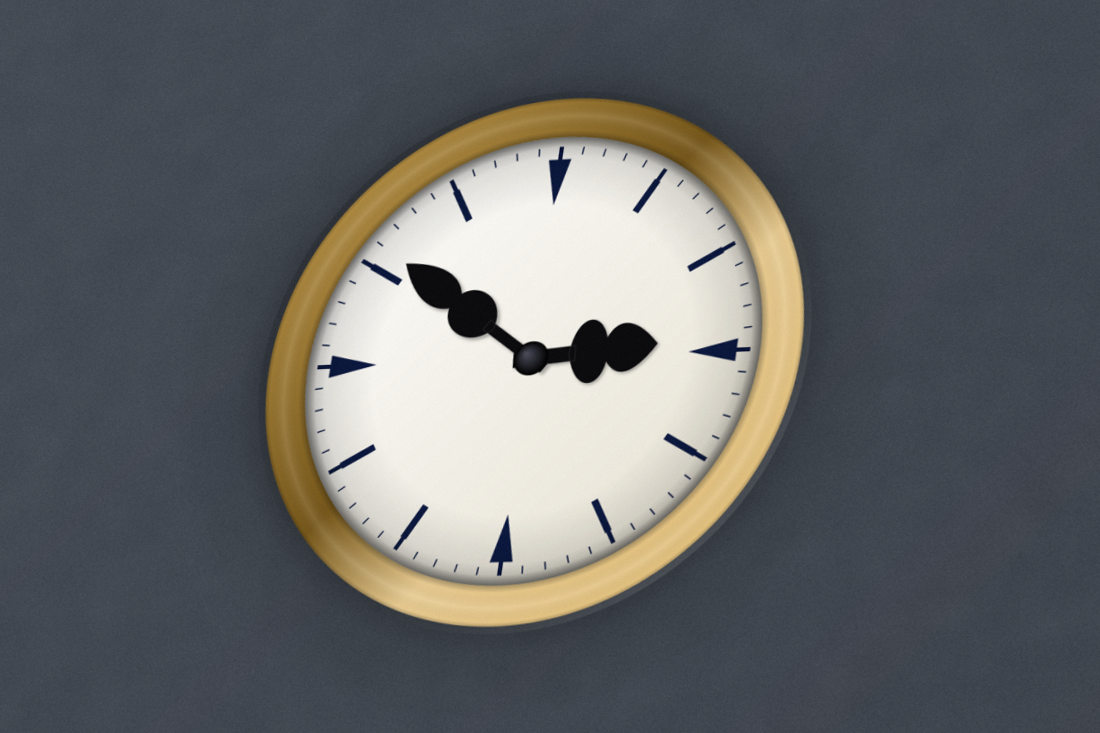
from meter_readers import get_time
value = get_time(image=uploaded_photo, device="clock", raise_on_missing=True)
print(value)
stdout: 2:51
